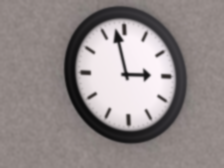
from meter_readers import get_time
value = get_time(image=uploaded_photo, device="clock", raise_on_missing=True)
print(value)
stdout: 2:58
